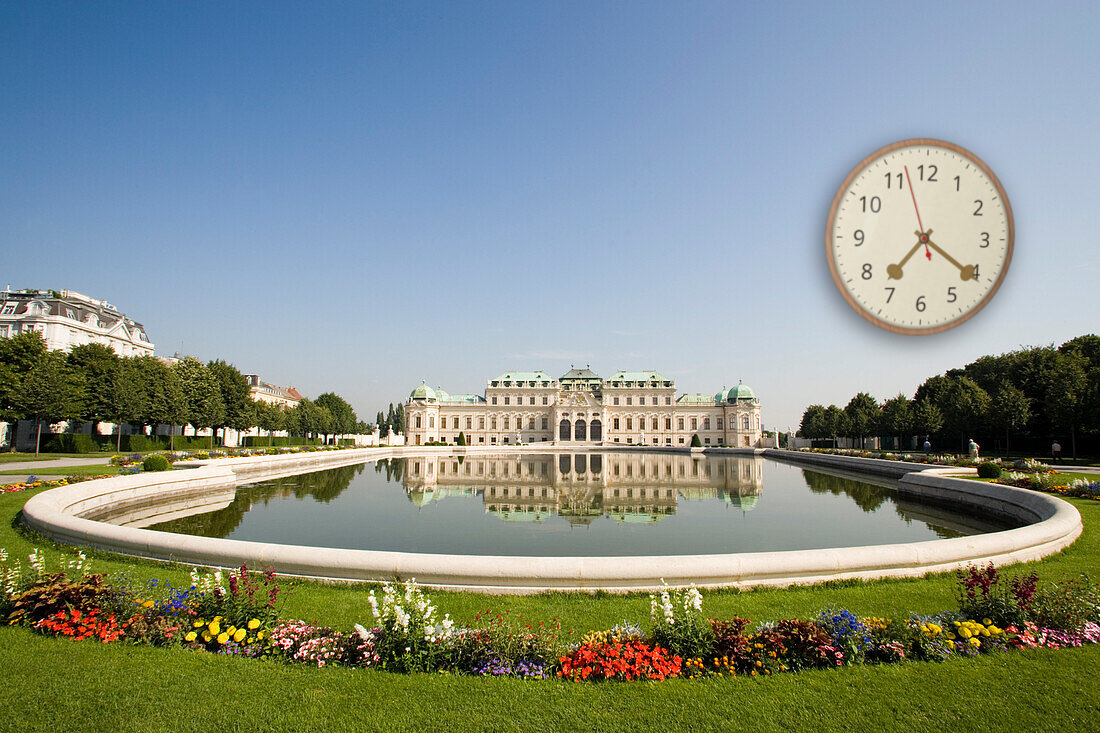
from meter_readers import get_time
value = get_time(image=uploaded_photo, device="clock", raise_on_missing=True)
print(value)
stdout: 7:20:57
